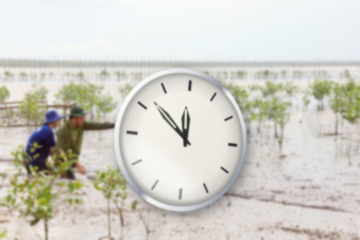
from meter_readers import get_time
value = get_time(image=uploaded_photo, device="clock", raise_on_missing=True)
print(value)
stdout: 11:52
